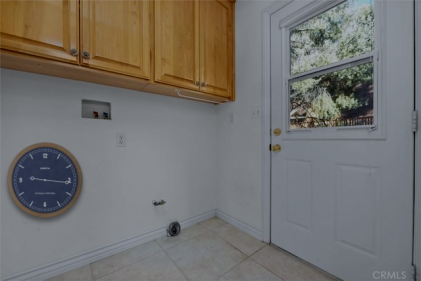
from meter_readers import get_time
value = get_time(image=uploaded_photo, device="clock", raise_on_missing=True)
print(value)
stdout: 9:16
